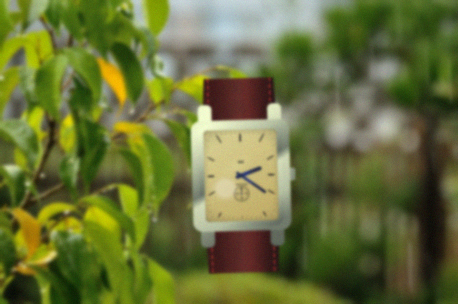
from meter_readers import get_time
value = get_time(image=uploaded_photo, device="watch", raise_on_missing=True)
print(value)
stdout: 2:21
